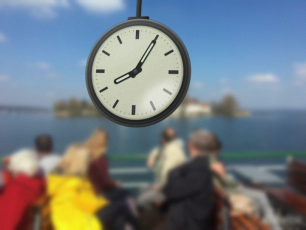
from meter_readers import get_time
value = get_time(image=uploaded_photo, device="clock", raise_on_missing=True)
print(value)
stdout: 8:05
